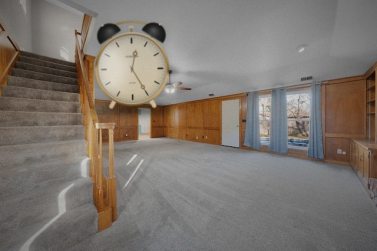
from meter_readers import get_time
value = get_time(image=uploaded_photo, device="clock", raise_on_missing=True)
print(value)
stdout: 12:25
